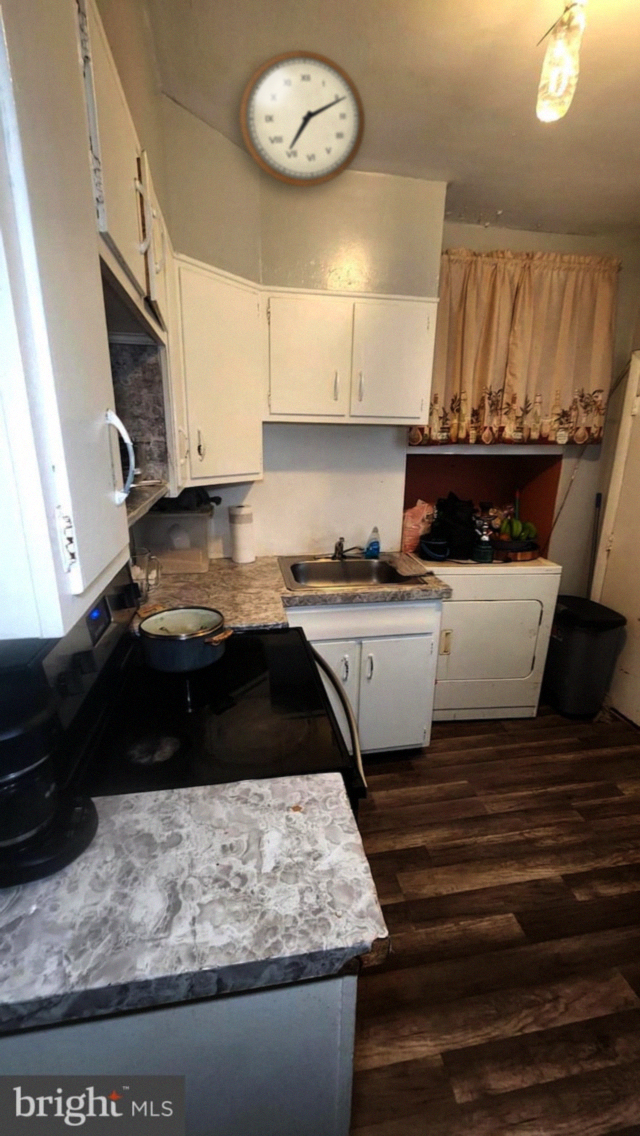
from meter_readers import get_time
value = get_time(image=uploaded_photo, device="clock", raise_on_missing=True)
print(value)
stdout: 7:11
